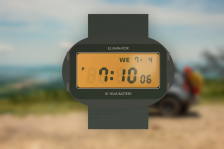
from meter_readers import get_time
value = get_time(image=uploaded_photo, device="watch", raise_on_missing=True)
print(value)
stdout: 7:10:06
